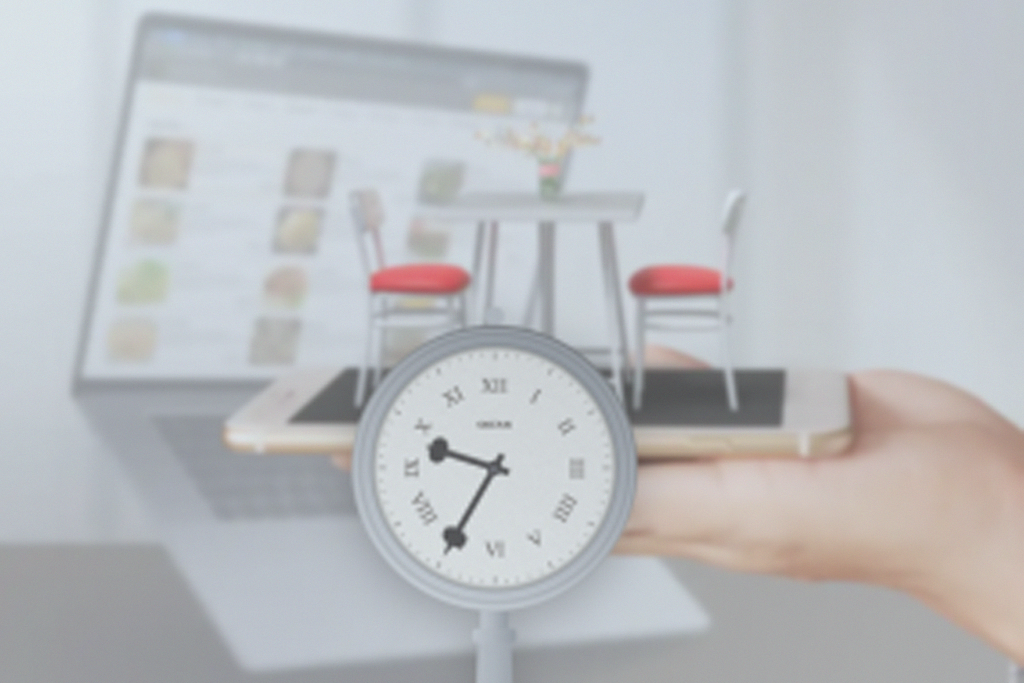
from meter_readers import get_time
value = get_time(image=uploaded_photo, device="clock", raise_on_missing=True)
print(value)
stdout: 9:35
